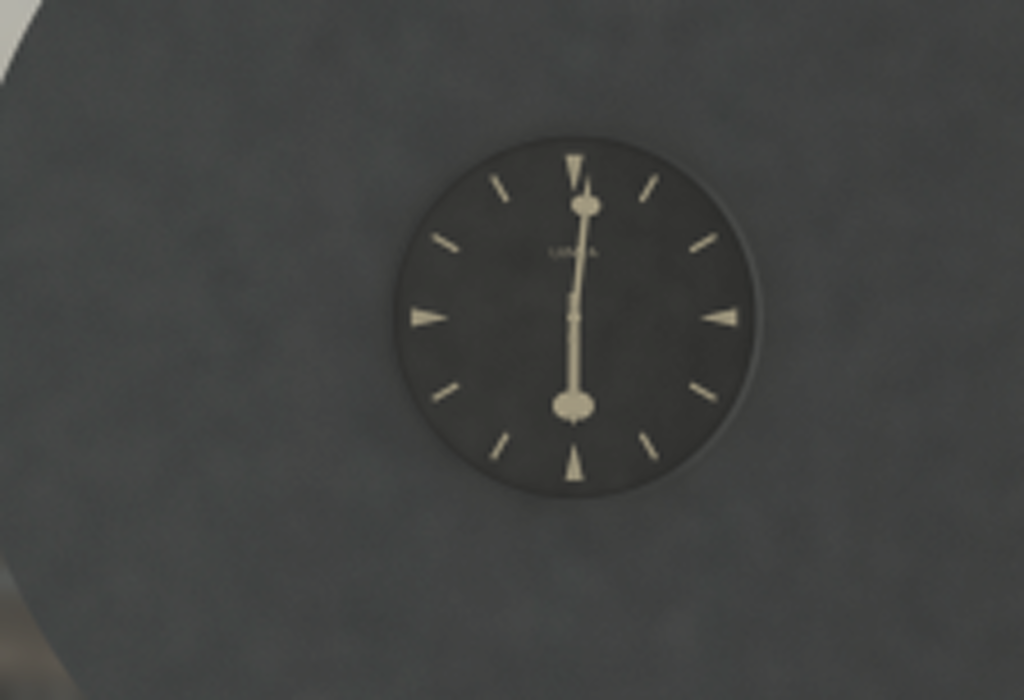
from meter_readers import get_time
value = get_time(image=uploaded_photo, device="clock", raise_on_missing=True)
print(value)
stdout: 6:01
